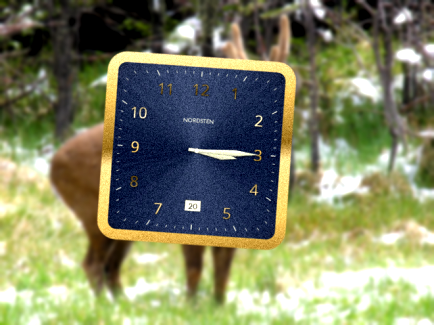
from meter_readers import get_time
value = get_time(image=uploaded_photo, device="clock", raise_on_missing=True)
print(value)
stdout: 3:15
